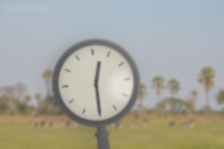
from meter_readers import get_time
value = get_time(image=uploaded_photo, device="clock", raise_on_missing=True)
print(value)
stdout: 12:30
